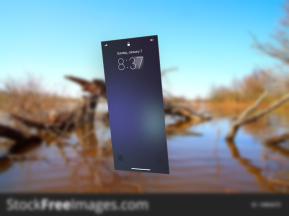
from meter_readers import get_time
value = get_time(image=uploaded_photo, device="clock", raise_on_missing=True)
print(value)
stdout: 8:37
